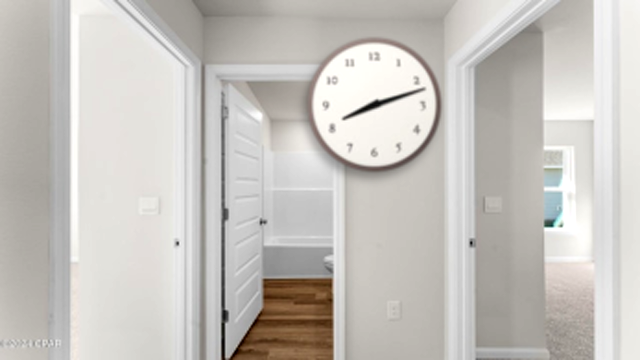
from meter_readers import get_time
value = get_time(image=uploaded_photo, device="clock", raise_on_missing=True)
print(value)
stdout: 8:12
